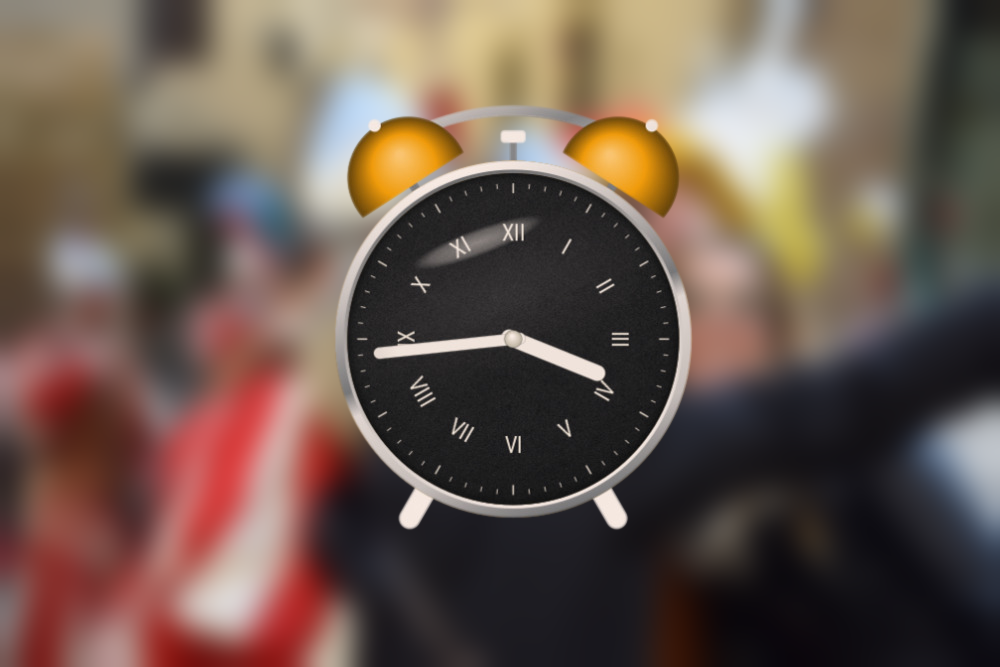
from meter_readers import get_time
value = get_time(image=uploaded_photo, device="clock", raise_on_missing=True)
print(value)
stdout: 3:44
